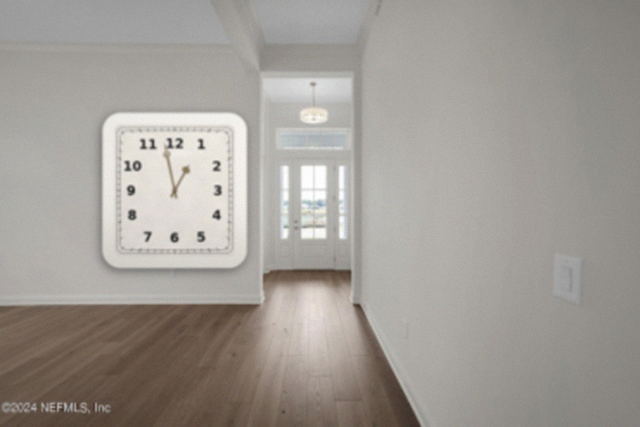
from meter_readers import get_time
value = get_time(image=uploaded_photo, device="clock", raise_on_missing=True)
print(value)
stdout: 12:58
